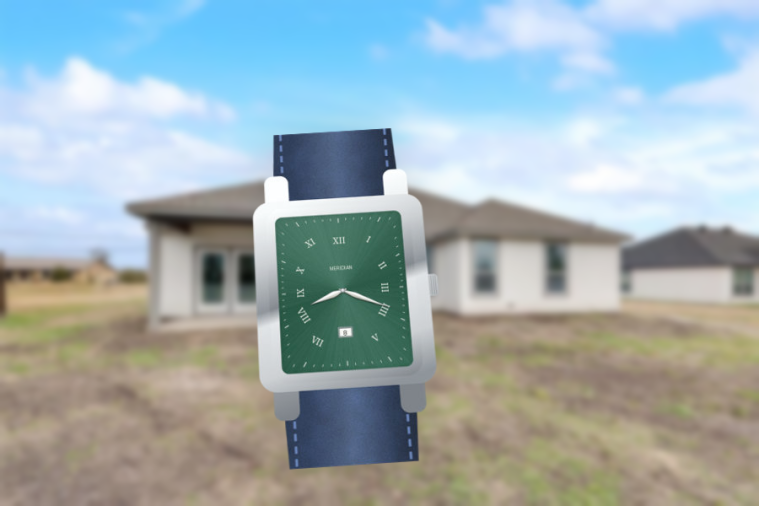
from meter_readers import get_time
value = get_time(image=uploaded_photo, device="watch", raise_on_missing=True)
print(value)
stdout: 8:19
